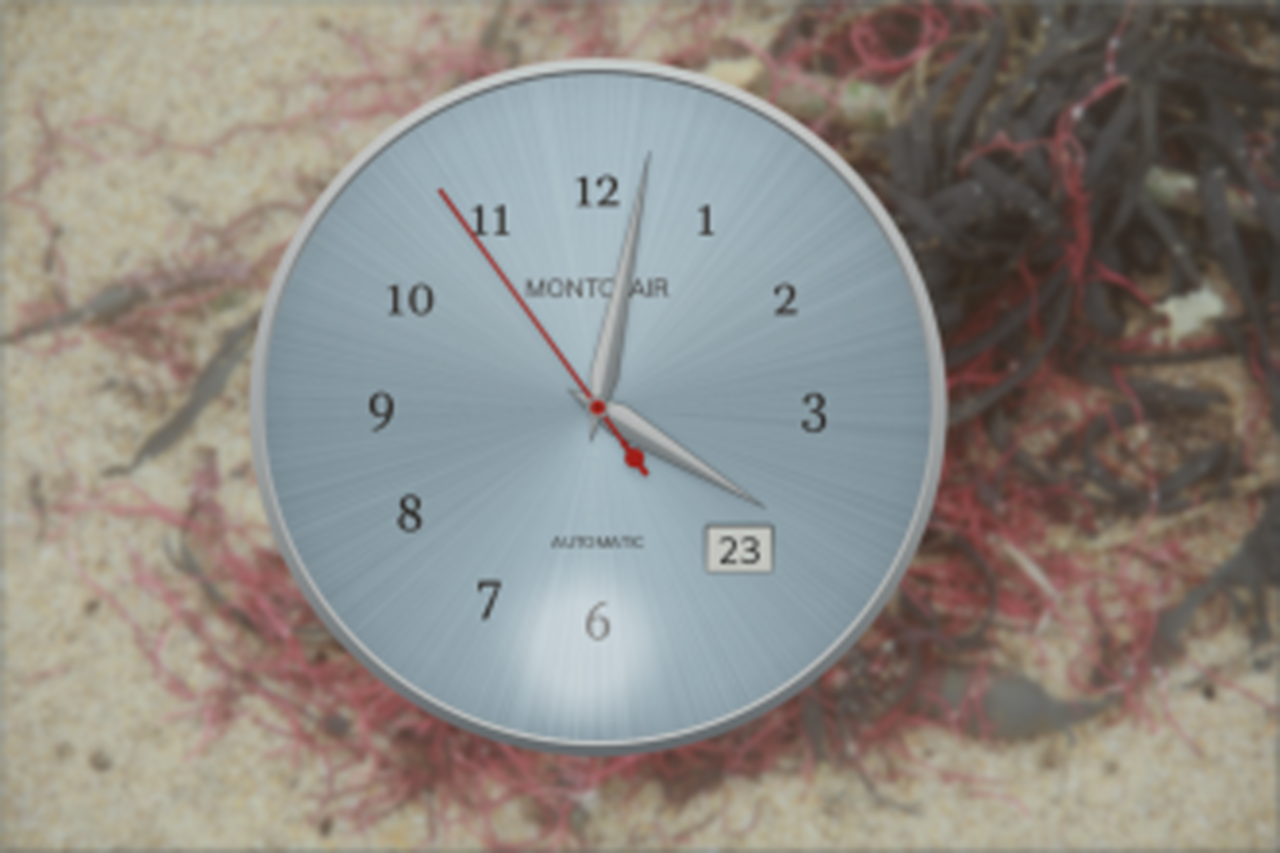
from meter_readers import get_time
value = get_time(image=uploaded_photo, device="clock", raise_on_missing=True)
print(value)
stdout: 4:01:54
